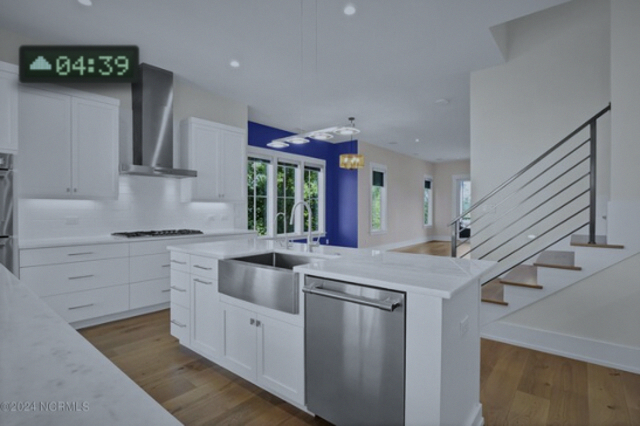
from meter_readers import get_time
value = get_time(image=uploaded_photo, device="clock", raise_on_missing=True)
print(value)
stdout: 4:39
